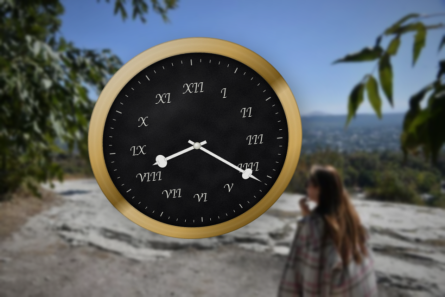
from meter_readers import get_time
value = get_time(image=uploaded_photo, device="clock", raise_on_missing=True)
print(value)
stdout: 8:21
